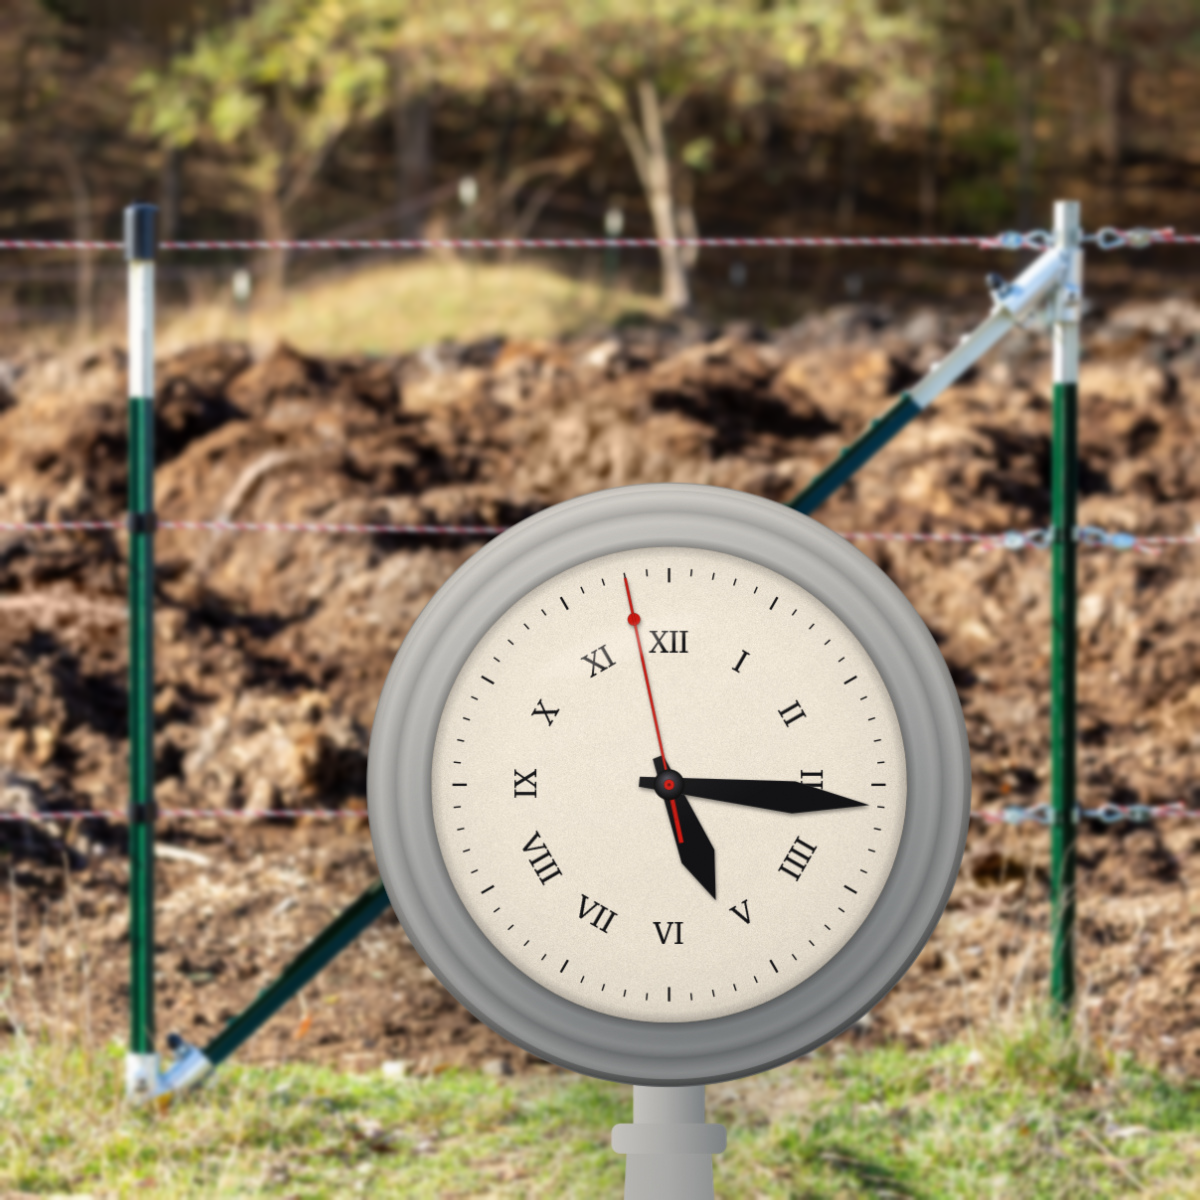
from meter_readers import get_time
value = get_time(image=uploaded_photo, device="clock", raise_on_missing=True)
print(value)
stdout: 5:15:58
